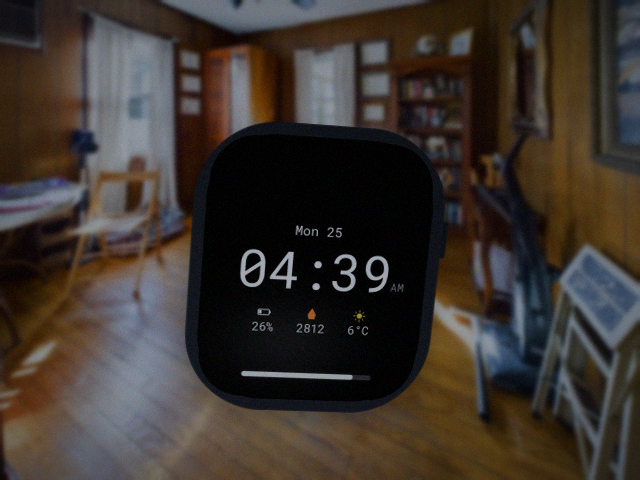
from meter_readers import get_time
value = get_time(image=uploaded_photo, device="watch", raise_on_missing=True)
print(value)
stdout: 4:39
